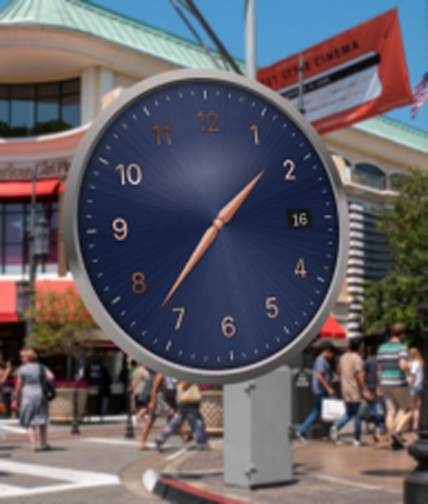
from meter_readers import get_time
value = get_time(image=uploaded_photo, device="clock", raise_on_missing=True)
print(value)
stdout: 1:37
